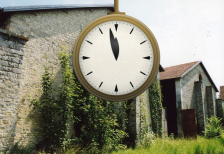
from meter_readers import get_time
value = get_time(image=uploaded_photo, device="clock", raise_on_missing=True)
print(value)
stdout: 11:58
